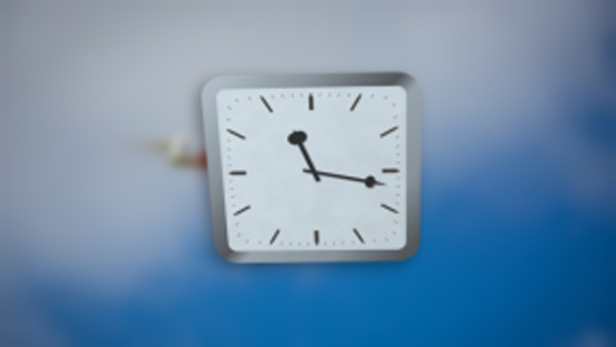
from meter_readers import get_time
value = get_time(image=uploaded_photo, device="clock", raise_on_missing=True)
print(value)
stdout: 11:17
